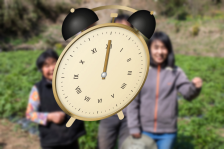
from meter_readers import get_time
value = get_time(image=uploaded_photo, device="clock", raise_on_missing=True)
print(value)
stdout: 12:00
